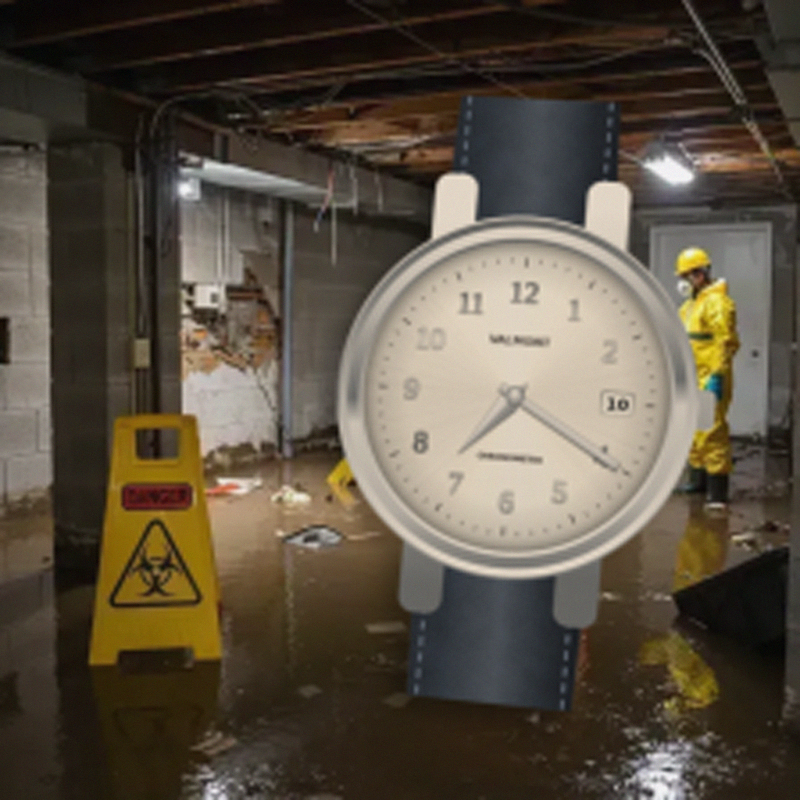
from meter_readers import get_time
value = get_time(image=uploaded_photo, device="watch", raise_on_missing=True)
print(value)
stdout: 7:20
